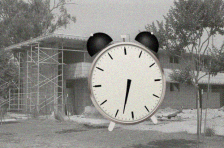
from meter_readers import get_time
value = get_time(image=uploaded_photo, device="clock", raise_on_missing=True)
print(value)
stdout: 6:33
